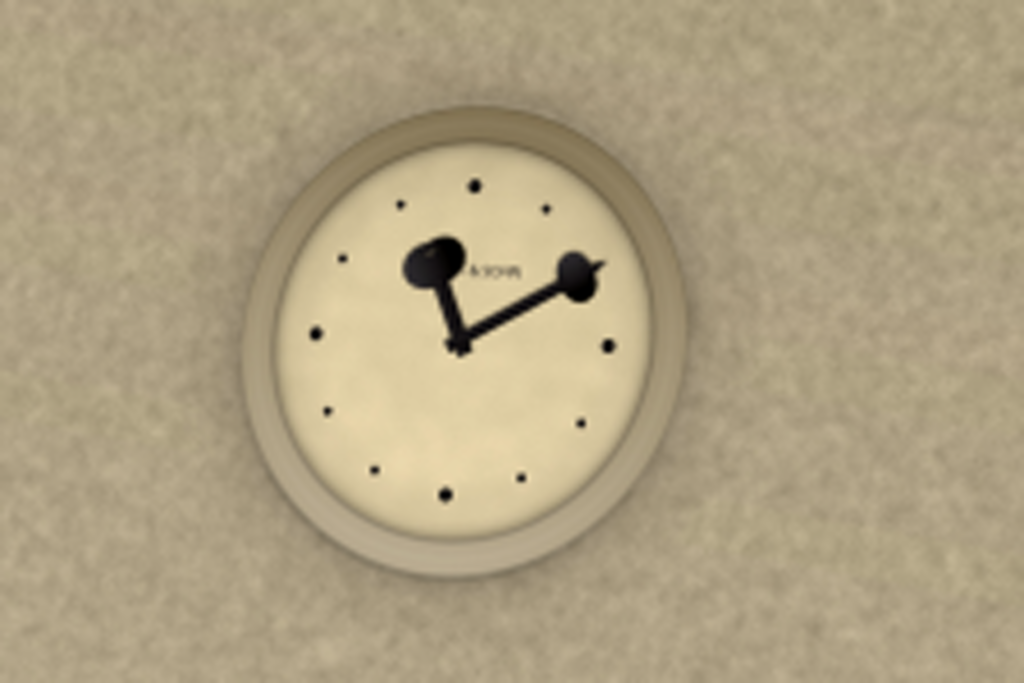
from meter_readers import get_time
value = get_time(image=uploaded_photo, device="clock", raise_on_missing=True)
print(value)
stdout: 11:10
